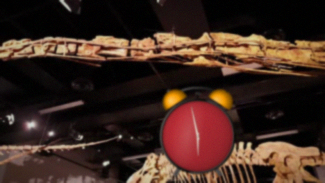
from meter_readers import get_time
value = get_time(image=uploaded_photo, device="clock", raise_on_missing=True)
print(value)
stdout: 5:58
